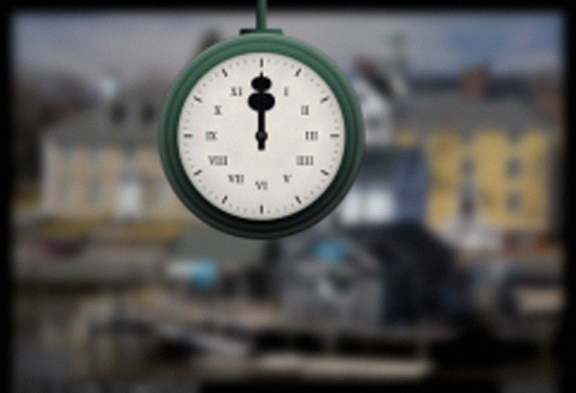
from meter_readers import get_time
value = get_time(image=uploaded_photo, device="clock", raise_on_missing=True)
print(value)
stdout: 12:00
